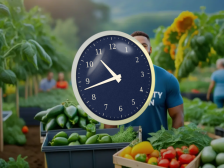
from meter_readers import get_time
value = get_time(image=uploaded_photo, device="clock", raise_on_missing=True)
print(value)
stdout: 10:43
